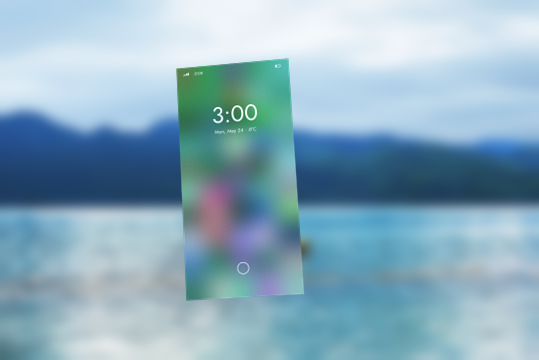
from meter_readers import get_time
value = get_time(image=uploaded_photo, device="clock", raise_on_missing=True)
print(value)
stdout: 3:00
